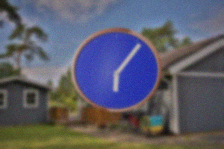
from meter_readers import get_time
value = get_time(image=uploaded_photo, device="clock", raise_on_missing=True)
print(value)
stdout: 6:06
